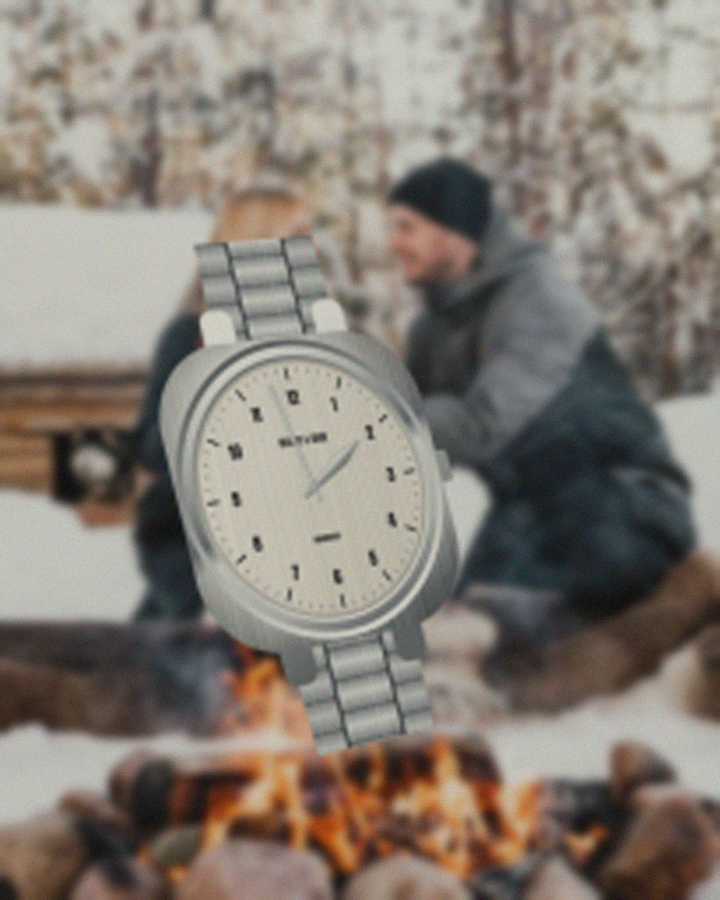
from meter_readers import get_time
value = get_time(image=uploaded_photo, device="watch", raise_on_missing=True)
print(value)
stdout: 1:58
